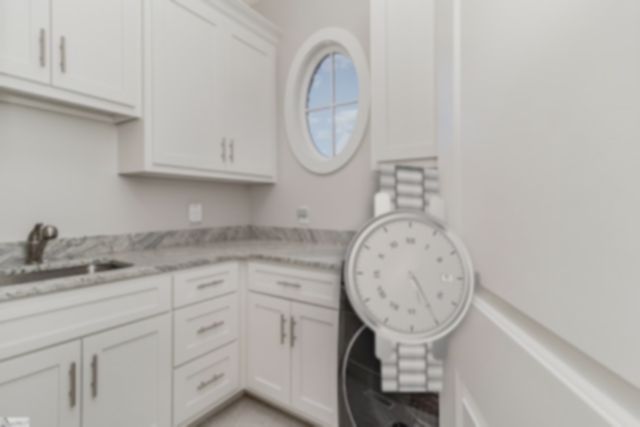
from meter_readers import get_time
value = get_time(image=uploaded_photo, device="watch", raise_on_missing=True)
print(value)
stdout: 5:25
